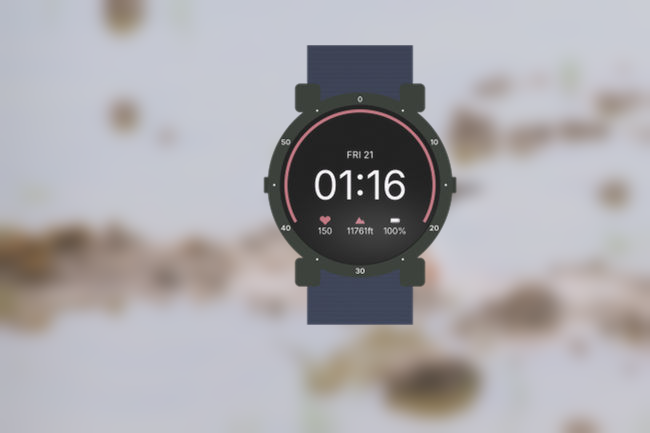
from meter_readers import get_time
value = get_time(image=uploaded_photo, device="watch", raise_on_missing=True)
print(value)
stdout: 1:16
